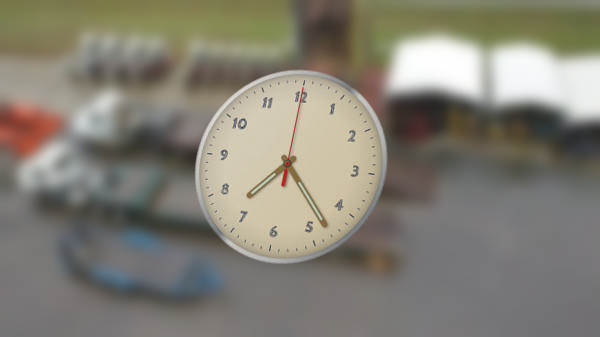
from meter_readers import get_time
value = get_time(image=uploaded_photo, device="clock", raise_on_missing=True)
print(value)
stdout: 7:23:00
